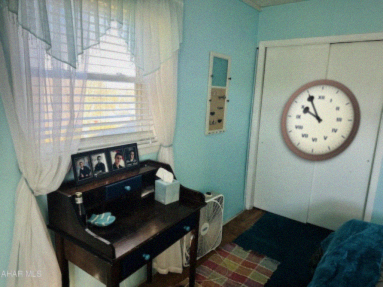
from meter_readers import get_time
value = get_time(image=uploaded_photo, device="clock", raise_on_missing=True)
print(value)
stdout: 9:55
